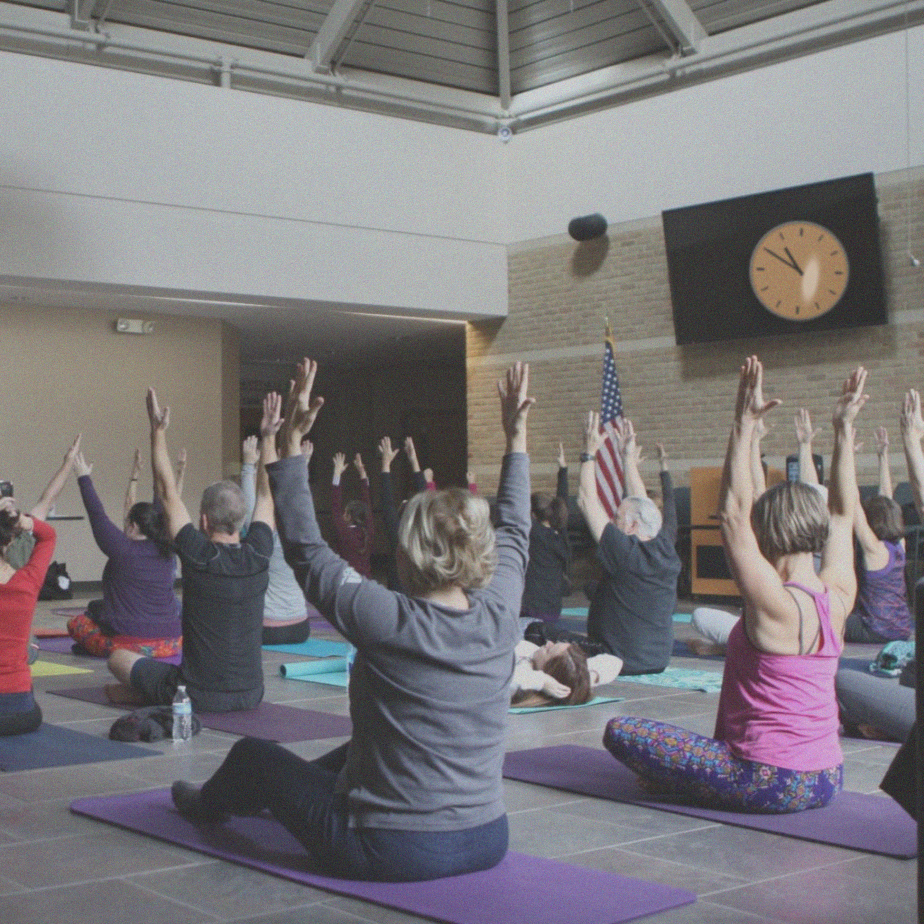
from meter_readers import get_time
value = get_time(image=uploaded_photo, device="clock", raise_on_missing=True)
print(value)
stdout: 10:50
